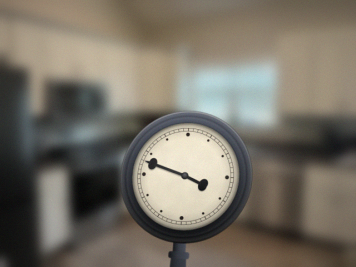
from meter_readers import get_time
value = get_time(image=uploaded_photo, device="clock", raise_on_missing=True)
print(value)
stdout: 3:48
